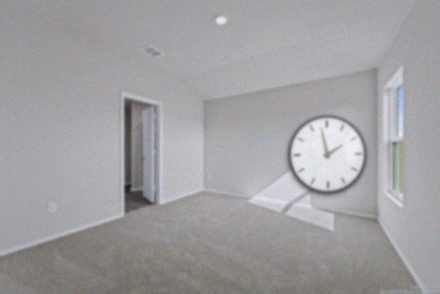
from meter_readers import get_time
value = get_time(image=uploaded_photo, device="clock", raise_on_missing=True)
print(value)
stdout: 1:58
